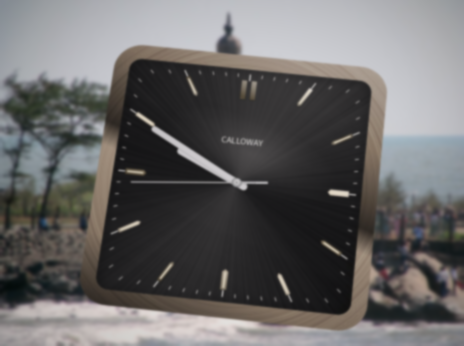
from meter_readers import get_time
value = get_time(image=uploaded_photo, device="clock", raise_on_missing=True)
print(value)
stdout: 9:49:44
